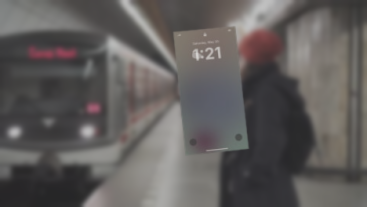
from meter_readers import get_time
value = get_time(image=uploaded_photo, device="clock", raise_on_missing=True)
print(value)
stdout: 1:21
